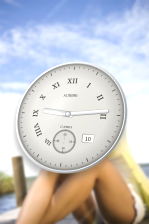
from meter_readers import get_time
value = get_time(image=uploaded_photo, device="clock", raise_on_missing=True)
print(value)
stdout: 9:14
